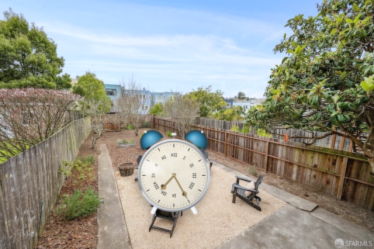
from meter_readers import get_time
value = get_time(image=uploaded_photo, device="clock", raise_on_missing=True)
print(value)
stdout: 7:25
